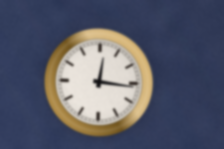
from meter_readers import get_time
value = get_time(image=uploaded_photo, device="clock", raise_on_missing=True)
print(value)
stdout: 12:16
